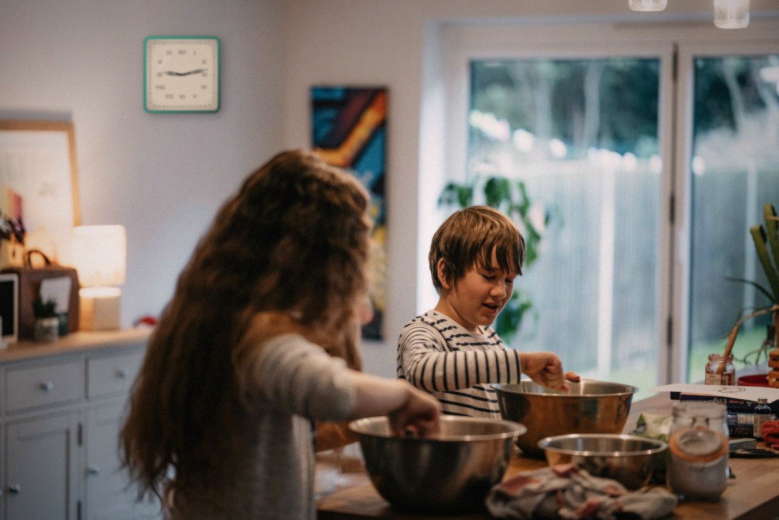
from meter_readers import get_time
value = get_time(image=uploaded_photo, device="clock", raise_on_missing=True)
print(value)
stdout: 9:13
